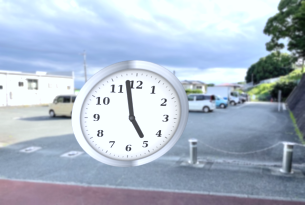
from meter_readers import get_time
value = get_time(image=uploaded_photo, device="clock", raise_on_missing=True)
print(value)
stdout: 4:58
